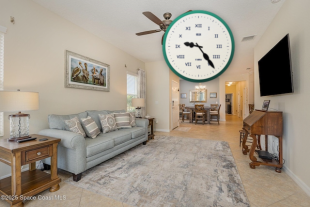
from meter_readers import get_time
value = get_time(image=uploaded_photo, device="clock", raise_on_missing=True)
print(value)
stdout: 9:24
